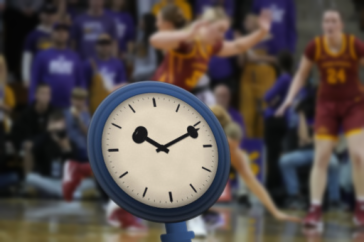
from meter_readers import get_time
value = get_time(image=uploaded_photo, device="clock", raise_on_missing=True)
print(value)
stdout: 10:11
